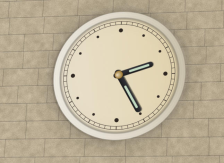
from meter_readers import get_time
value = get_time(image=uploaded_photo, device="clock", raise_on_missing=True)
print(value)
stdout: 2:25
